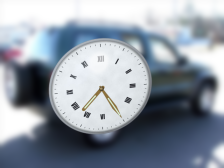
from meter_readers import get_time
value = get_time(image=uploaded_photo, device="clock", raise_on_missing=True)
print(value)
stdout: 7:25
